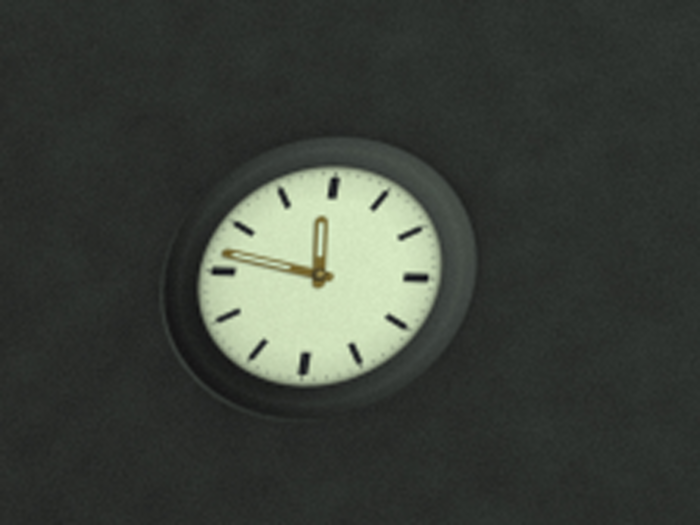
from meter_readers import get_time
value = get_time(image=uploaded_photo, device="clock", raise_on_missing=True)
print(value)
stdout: 11:47
